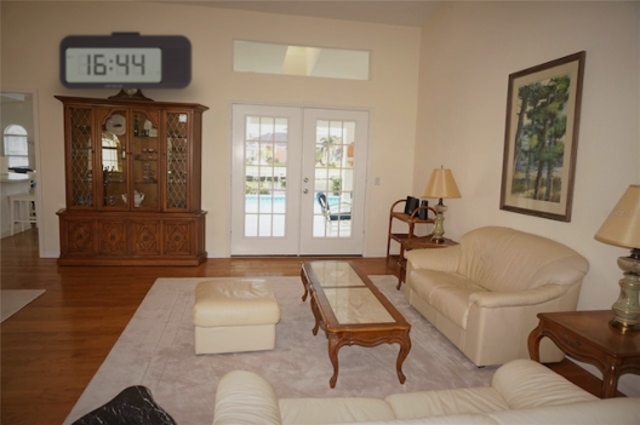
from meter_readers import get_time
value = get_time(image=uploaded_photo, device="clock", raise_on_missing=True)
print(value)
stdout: 16:44
